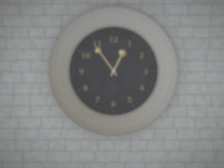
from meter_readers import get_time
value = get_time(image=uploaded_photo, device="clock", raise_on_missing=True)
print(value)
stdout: 12:54
